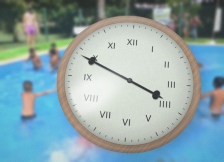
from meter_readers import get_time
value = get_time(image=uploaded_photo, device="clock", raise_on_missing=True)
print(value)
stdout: 3:49
